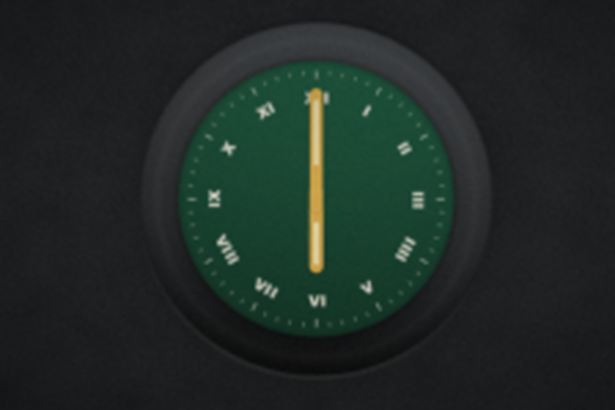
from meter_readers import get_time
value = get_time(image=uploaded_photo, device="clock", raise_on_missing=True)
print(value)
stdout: 6:00
